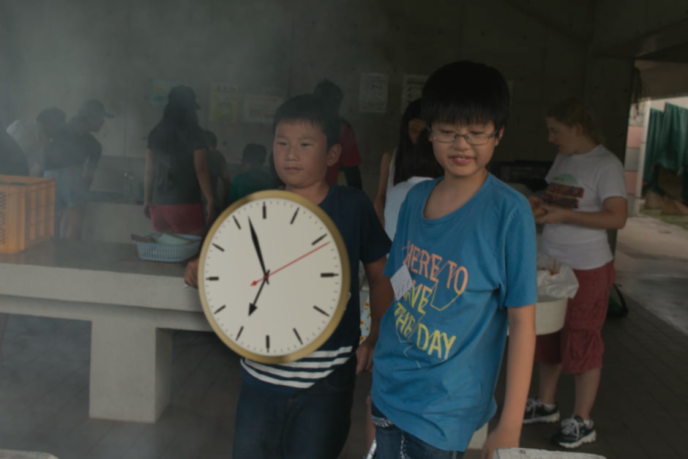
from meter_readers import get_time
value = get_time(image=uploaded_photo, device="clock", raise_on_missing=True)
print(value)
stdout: 6:57:11
